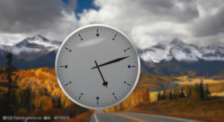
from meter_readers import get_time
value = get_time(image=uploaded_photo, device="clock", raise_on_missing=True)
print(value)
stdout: 5:12
